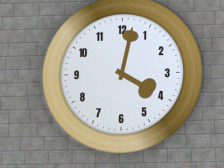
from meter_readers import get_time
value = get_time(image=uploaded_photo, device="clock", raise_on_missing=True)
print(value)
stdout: 4:02
